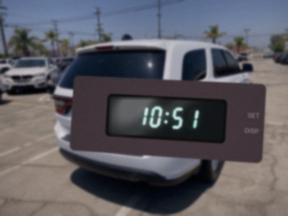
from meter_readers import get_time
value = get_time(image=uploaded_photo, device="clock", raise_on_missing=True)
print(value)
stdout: 10:51
